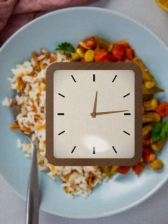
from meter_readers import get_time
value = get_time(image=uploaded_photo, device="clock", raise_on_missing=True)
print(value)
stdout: 12:14
